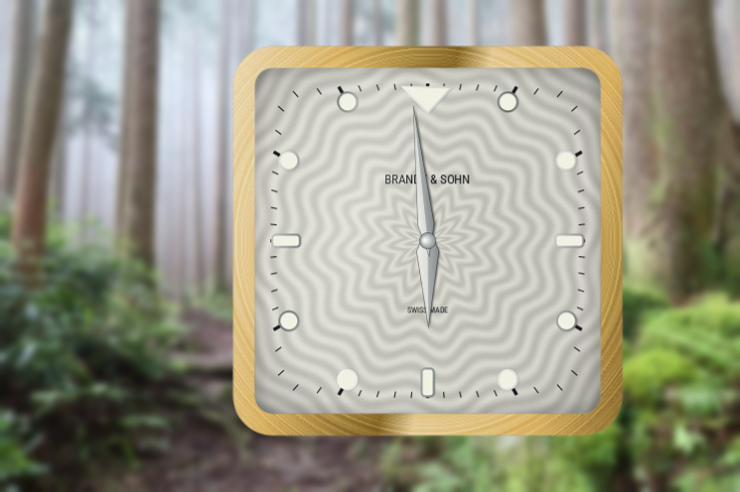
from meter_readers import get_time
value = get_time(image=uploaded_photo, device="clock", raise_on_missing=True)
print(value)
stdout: 5:59
